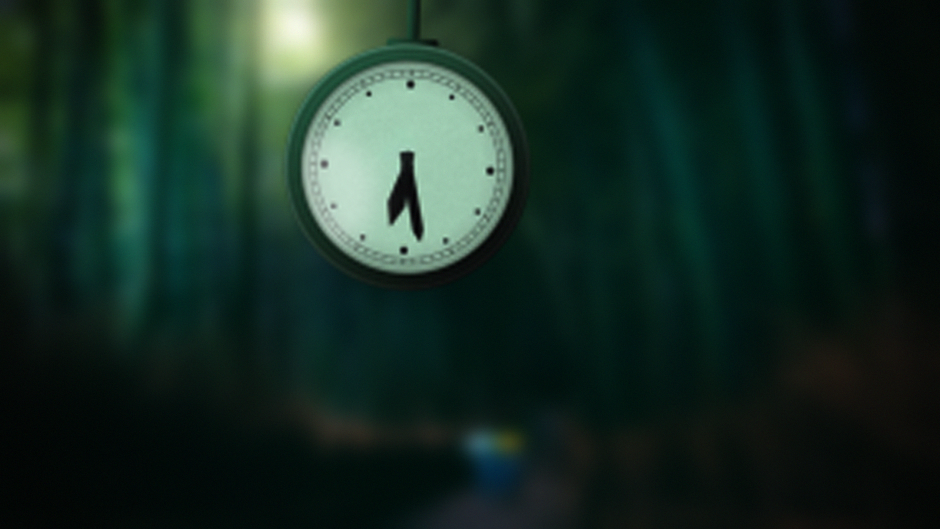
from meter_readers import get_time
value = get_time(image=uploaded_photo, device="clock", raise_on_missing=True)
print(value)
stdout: 6:28
